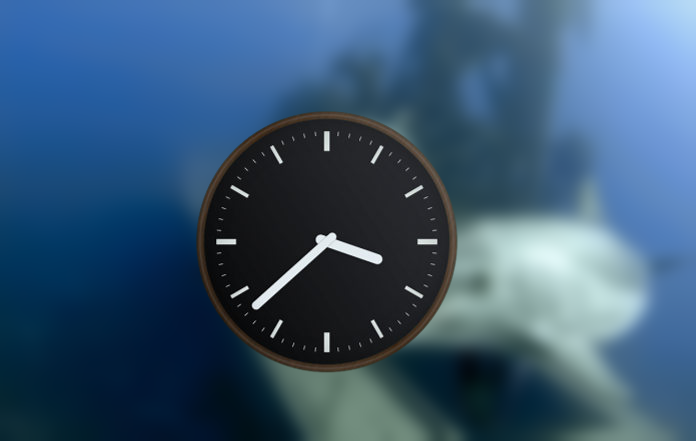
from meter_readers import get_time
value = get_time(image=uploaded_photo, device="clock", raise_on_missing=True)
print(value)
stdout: 3:38
